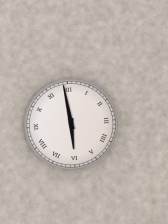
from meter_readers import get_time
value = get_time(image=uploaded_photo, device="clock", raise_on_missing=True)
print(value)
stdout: 5:59
